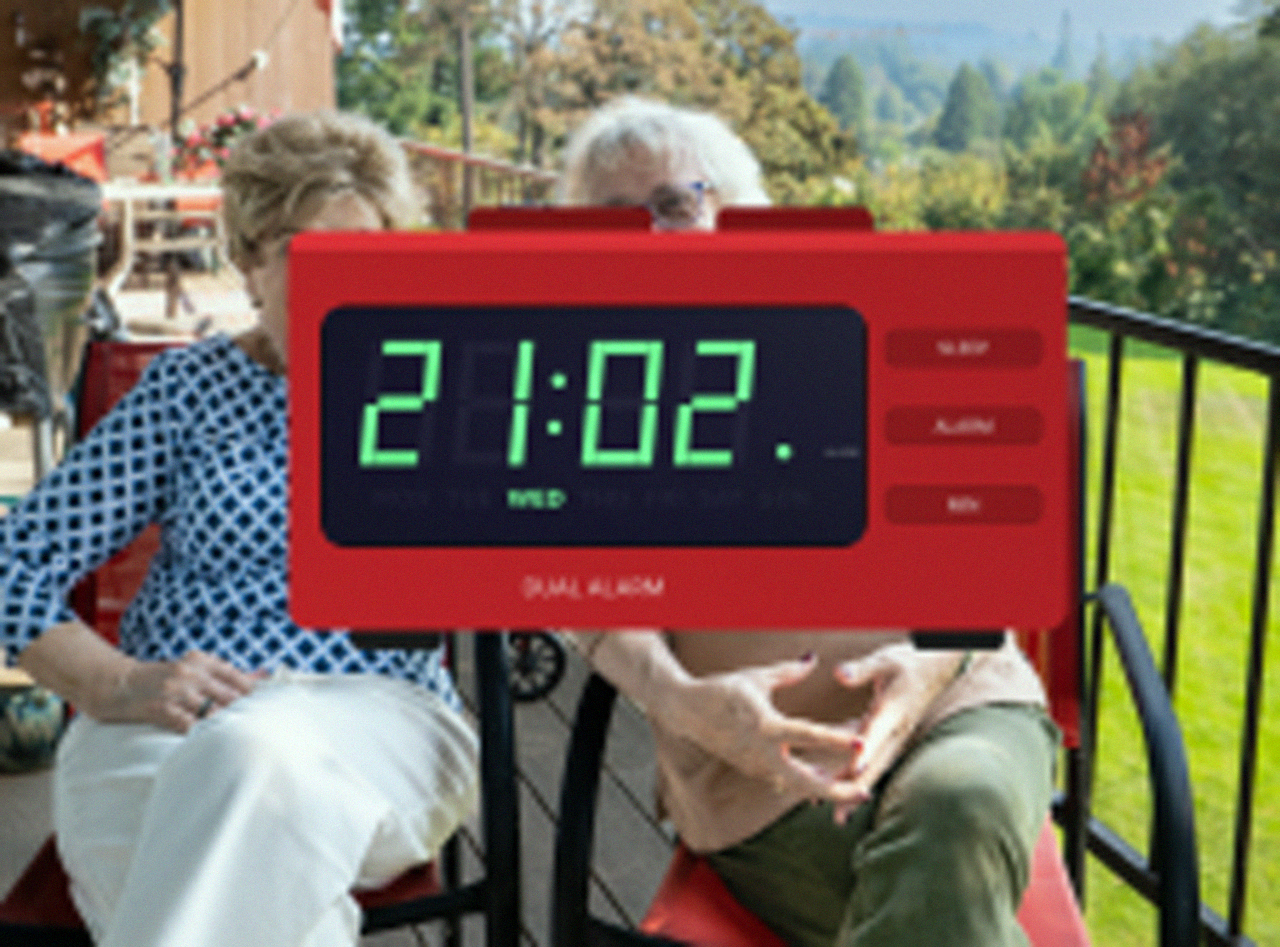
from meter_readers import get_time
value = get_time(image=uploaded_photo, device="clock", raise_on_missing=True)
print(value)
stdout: 21:02
